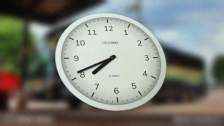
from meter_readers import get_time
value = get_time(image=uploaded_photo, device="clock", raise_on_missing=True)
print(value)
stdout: 7:41
